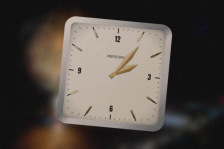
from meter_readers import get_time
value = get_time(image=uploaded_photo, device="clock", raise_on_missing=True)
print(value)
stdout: 2:06
